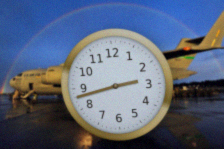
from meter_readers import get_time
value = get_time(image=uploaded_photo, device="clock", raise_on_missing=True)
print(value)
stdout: 2:43
